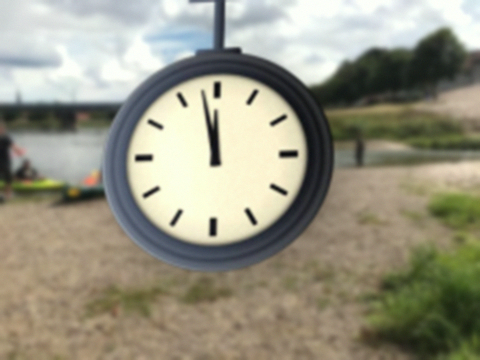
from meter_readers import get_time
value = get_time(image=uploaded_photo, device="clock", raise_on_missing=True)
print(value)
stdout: 11:58
